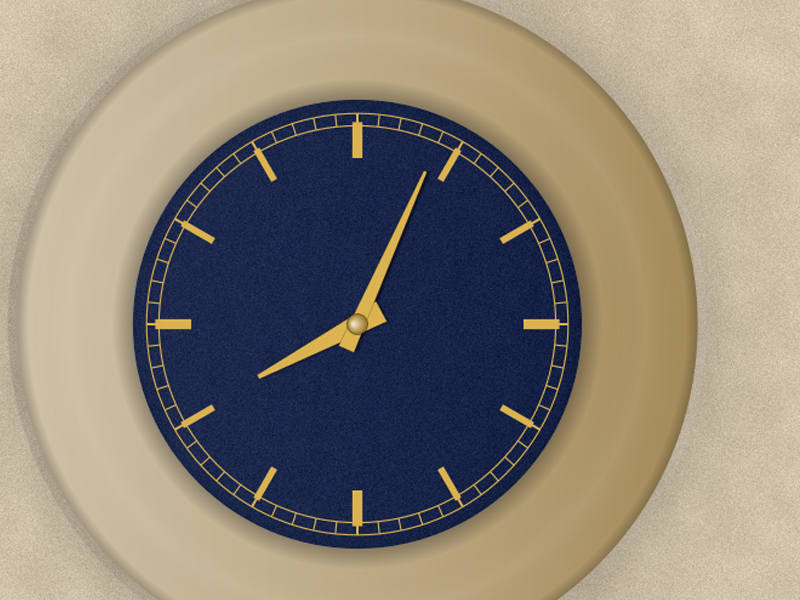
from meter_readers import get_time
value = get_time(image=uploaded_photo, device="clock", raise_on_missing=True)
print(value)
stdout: 8:04
